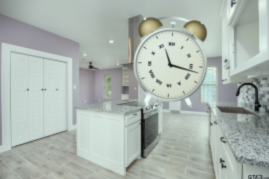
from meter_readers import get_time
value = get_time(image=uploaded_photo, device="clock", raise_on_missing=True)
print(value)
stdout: 11:17
